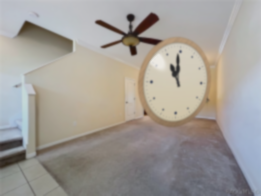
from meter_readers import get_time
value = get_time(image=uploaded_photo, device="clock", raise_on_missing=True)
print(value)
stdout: 10:59
